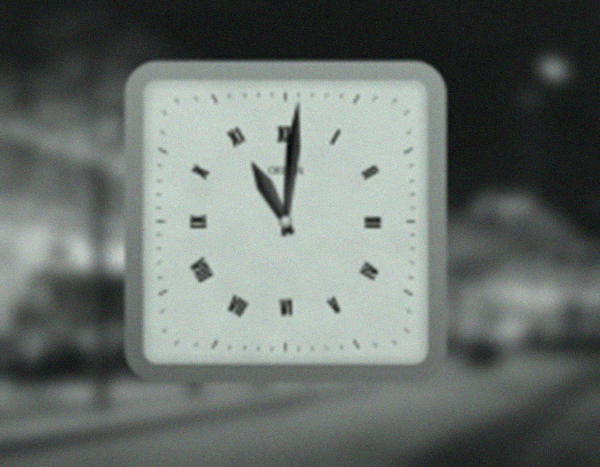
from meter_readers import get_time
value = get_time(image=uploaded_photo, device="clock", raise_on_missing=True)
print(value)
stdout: 11:01
